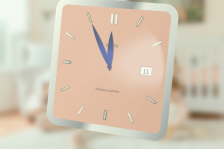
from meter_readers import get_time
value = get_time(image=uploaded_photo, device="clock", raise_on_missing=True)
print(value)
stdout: 11:55
